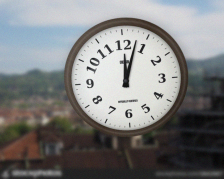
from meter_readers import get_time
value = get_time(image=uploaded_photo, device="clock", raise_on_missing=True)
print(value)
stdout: 12:03
